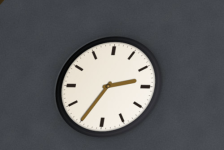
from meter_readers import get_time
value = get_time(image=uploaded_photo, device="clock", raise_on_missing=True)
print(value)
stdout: 2:35
